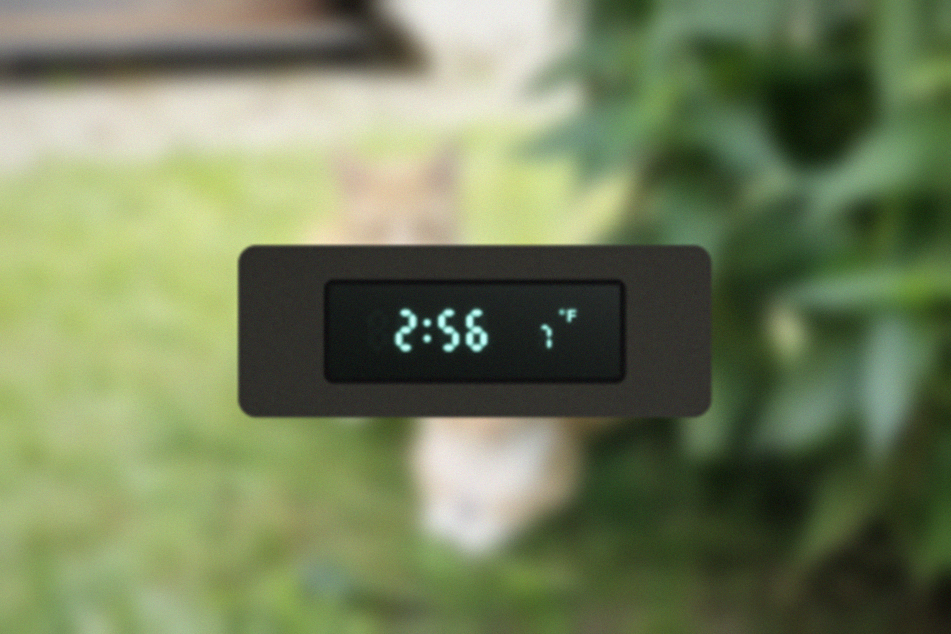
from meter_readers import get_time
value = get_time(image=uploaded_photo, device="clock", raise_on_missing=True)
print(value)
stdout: 2:56
